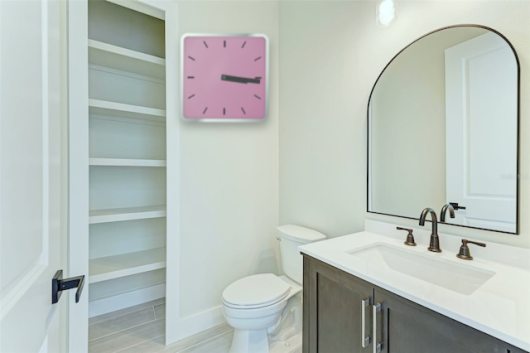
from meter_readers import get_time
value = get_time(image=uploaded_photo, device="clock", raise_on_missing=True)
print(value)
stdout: 3:16
